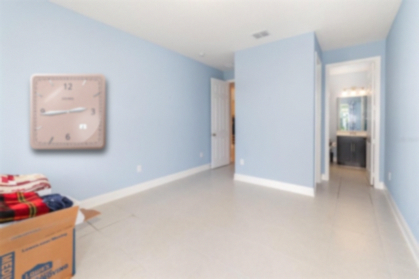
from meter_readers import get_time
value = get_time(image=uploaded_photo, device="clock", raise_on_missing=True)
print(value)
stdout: 2:44
